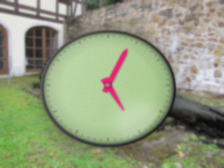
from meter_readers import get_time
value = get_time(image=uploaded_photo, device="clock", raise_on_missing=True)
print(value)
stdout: 5:04
